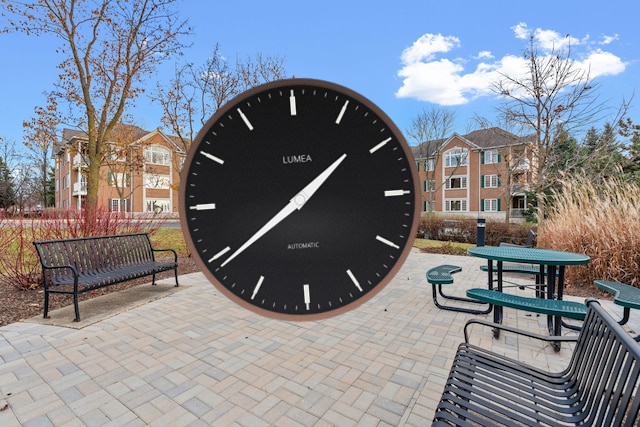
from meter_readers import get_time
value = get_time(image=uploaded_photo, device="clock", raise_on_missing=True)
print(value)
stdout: 1:39
